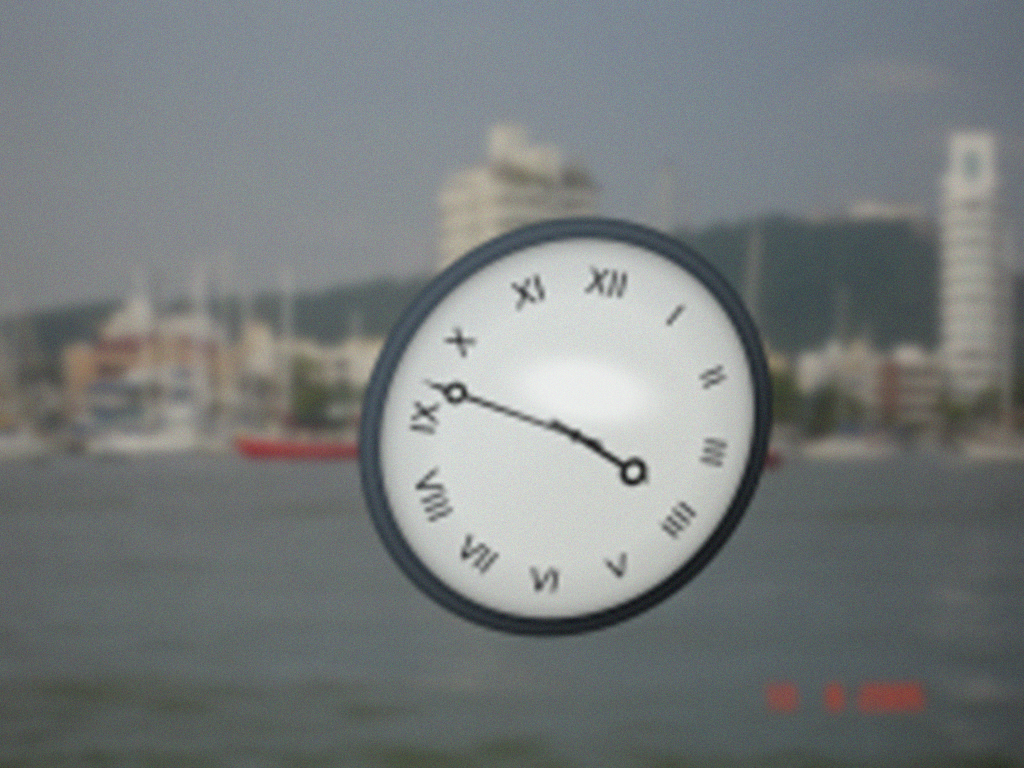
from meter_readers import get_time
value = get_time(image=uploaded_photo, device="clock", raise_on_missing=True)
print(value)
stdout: 3:47
